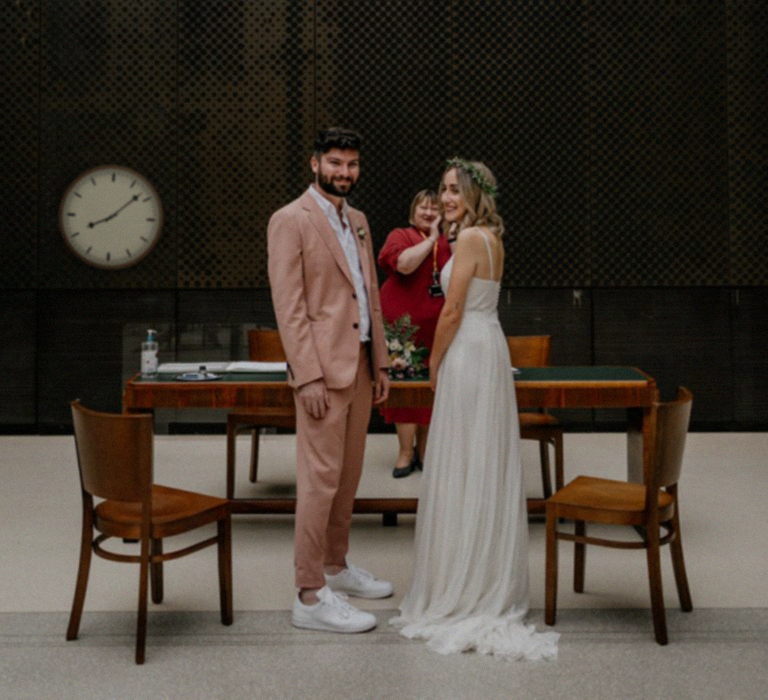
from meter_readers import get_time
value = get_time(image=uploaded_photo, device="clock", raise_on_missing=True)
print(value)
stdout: 8:08
